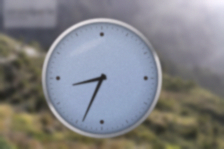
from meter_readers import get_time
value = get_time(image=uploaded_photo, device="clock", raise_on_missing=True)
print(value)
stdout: 8:34
